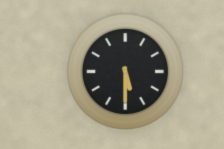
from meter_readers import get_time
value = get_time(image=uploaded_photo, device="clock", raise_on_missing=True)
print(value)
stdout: 5:30
